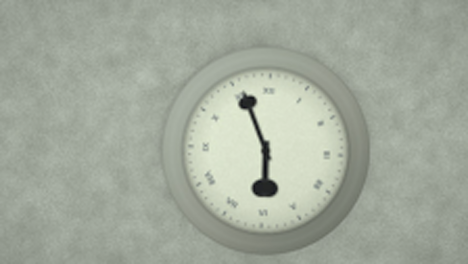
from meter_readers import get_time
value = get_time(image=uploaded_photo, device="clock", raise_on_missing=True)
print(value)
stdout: 5:56
